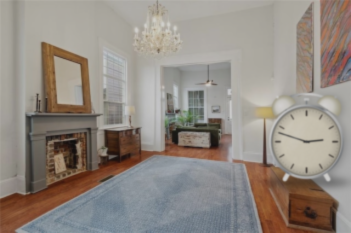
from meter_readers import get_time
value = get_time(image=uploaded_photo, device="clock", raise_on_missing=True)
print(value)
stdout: 2:48
